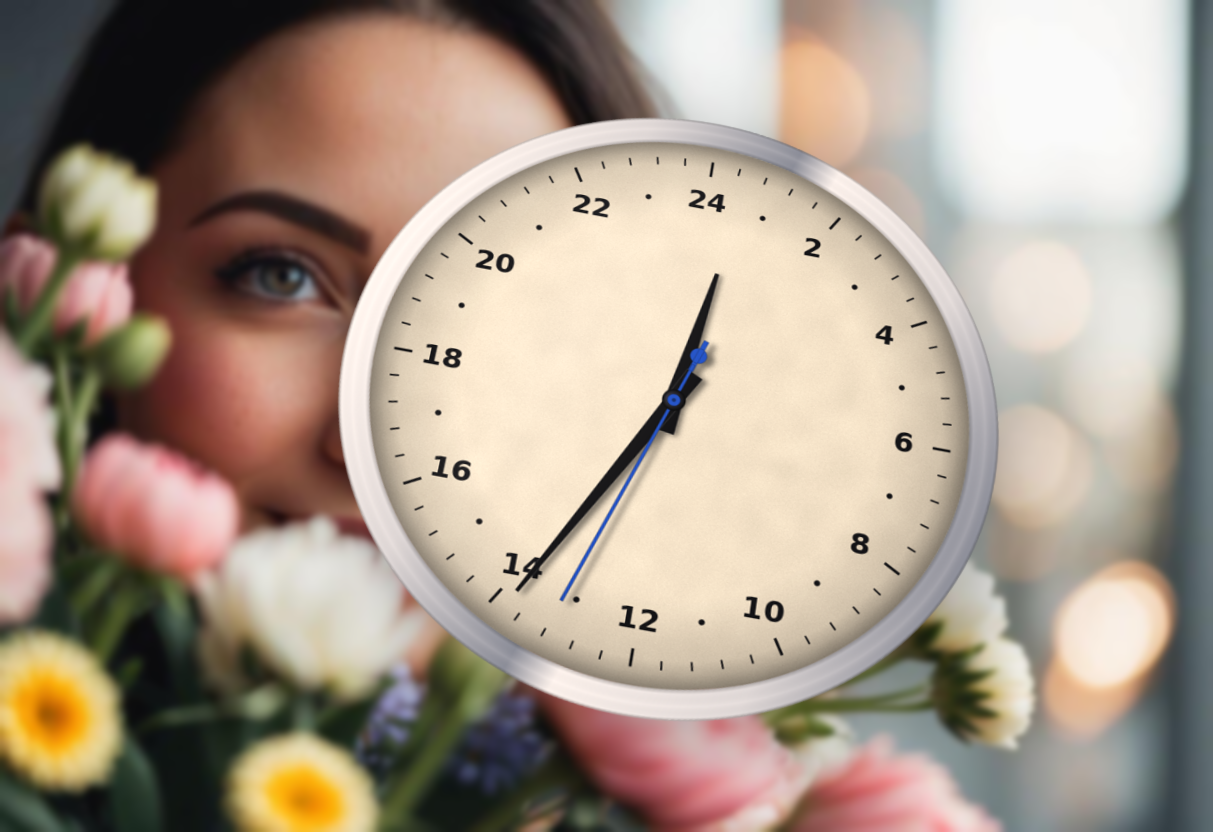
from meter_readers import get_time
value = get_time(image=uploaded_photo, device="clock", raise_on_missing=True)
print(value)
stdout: 0:34:33
